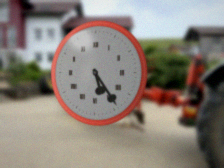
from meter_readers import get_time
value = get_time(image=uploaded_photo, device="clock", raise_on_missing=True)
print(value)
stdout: 5:24
